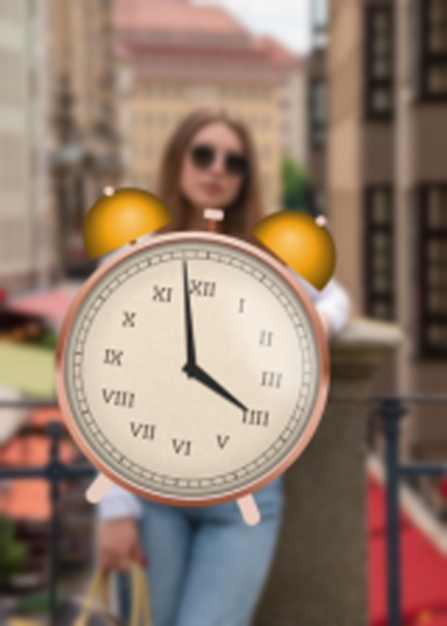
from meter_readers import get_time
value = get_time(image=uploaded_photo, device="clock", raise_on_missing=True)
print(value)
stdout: 3:58
